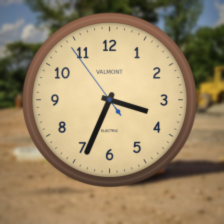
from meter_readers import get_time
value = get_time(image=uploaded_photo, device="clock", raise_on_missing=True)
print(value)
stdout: 3:33:54
